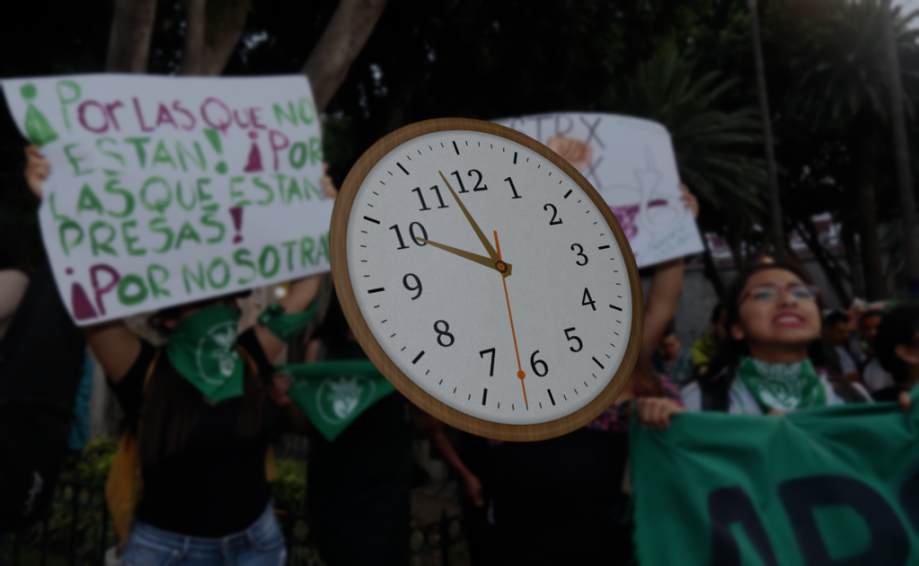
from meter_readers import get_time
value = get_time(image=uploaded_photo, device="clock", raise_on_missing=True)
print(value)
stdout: 9:57:32
